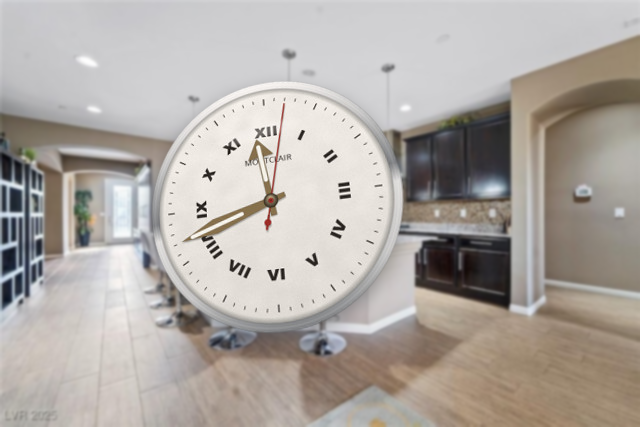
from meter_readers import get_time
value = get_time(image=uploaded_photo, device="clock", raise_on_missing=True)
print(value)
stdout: 11:42:02
